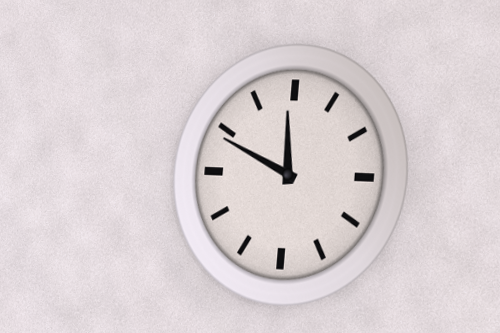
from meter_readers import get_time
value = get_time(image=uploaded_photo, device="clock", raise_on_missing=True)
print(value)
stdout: 11:49
